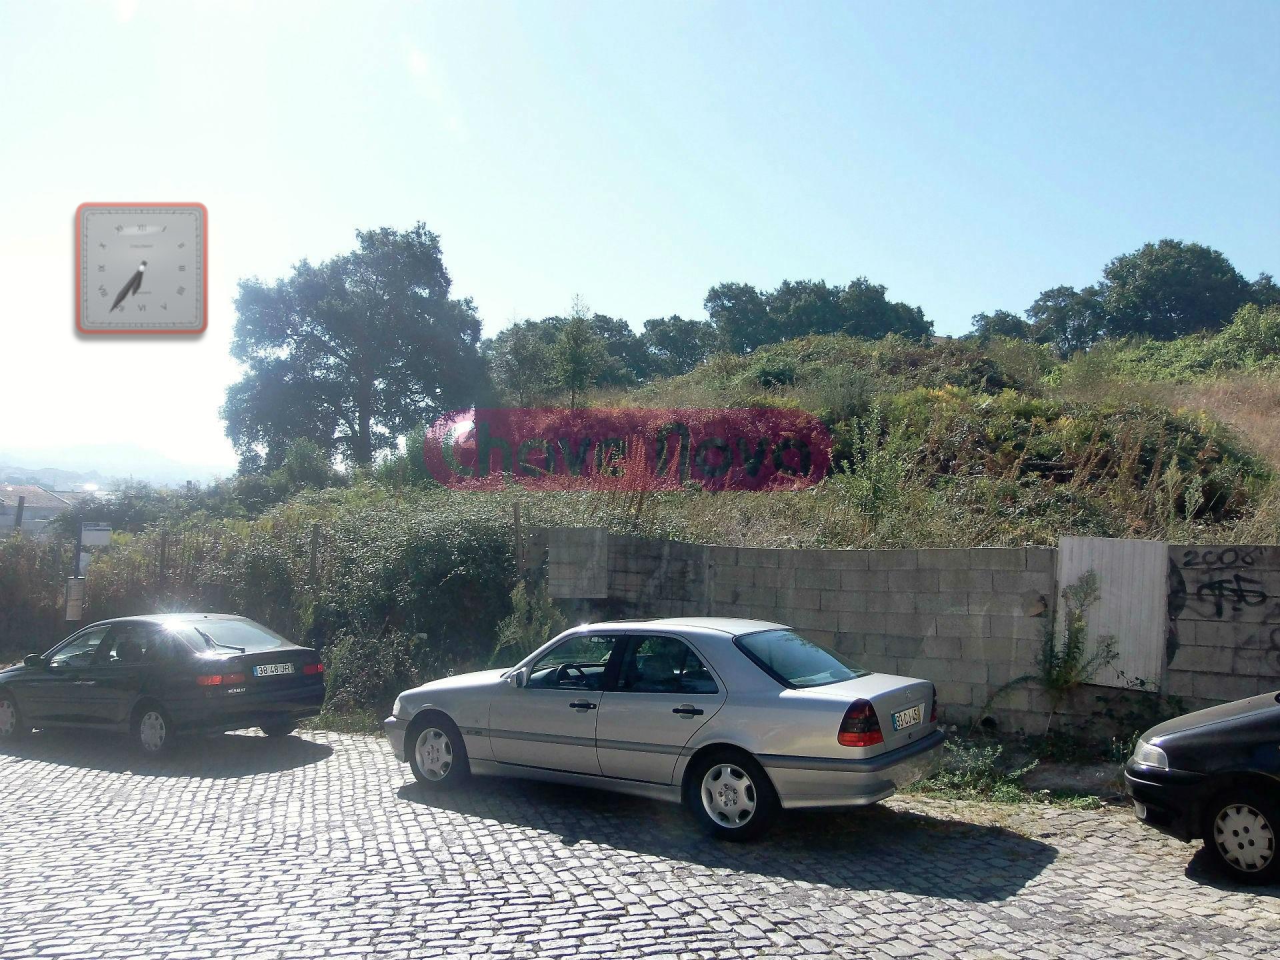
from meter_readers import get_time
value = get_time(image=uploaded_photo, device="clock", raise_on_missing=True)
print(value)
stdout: 6:36
